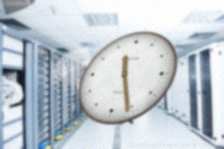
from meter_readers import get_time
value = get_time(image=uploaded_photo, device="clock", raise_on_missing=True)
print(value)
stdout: 11:26
